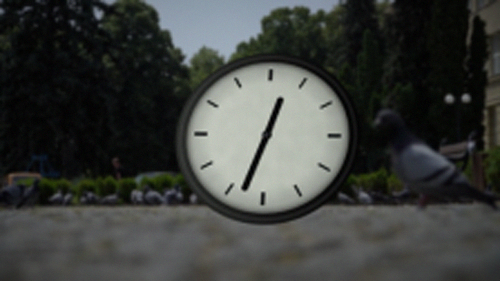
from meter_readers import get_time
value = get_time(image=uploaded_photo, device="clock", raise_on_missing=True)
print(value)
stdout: 12:33
